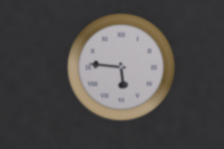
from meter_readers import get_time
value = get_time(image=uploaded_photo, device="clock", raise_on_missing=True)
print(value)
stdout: 5:46
